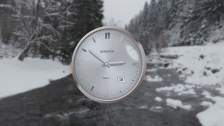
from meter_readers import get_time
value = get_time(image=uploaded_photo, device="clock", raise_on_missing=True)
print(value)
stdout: 2:51
